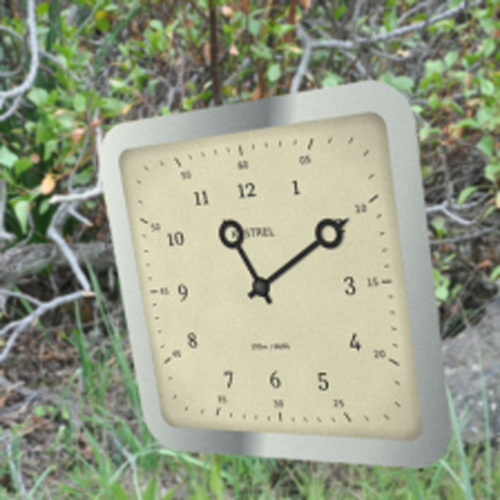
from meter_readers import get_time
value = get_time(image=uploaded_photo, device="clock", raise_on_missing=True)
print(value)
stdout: 11:10
